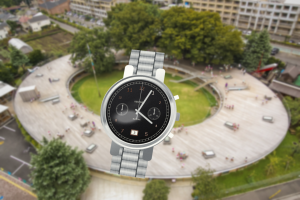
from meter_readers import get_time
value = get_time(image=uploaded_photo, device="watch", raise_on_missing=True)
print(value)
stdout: 4:04
